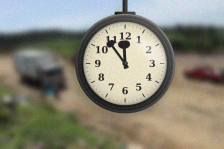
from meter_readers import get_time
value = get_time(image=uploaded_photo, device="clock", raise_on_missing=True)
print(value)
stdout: 11:54
